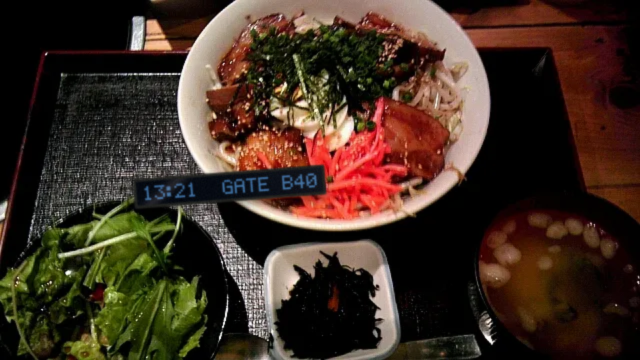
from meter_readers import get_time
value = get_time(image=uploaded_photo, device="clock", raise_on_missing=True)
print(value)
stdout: 13:21
